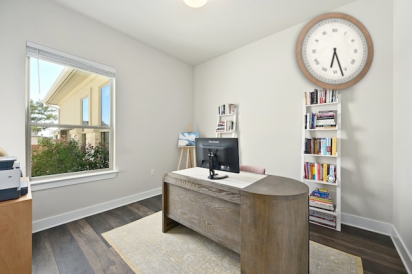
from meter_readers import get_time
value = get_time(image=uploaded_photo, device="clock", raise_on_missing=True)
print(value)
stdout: 6:27
